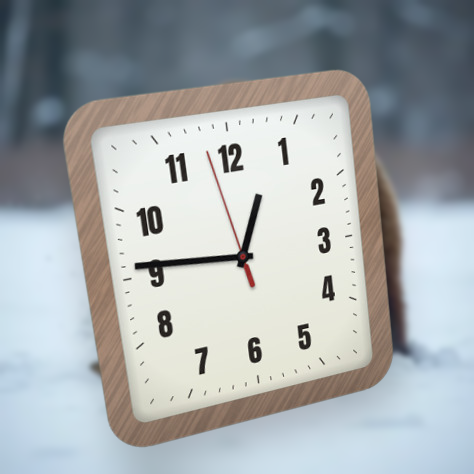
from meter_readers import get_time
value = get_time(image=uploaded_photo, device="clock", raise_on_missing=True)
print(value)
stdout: 12:45:58
